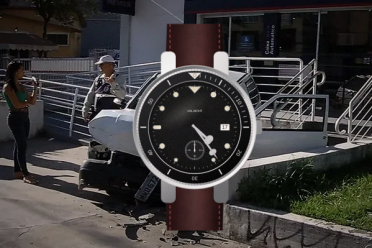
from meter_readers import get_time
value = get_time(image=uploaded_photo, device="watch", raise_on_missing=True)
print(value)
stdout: 4:24
